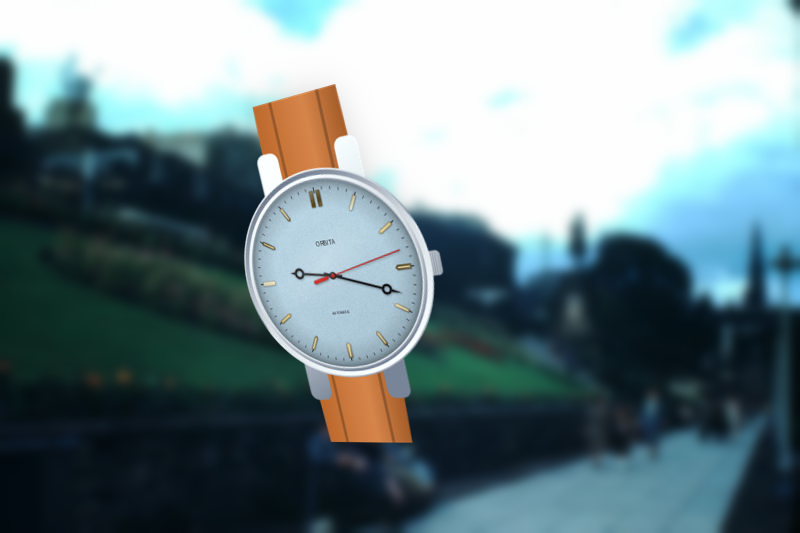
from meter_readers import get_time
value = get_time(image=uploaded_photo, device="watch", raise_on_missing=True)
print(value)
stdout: 9:18:13
